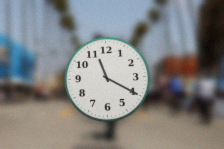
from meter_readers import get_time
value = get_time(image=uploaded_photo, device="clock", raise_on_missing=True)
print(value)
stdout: 11:20
